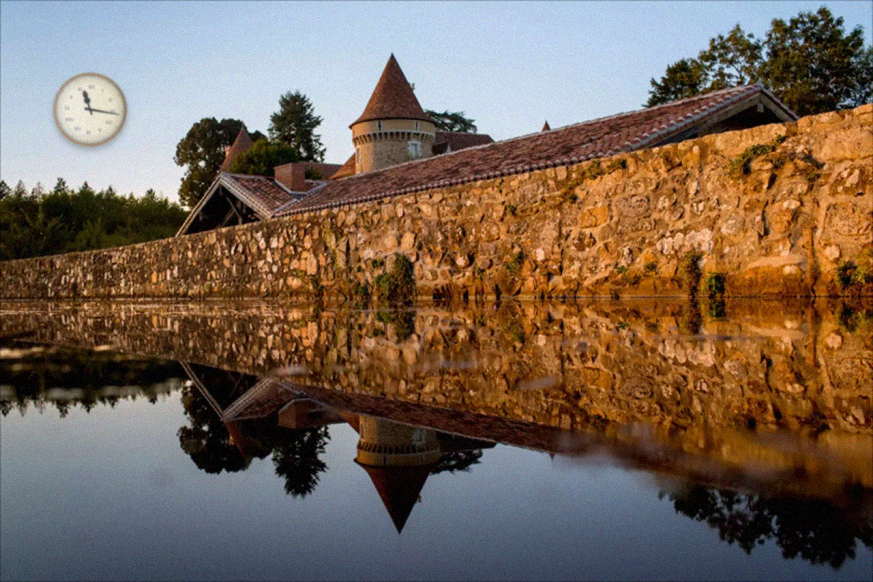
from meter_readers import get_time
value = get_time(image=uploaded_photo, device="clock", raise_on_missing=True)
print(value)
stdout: 11:16
